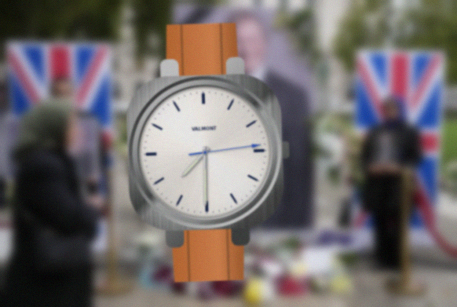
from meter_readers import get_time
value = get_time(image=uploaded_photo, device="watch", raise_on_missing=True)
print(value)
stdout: 7:30:14
